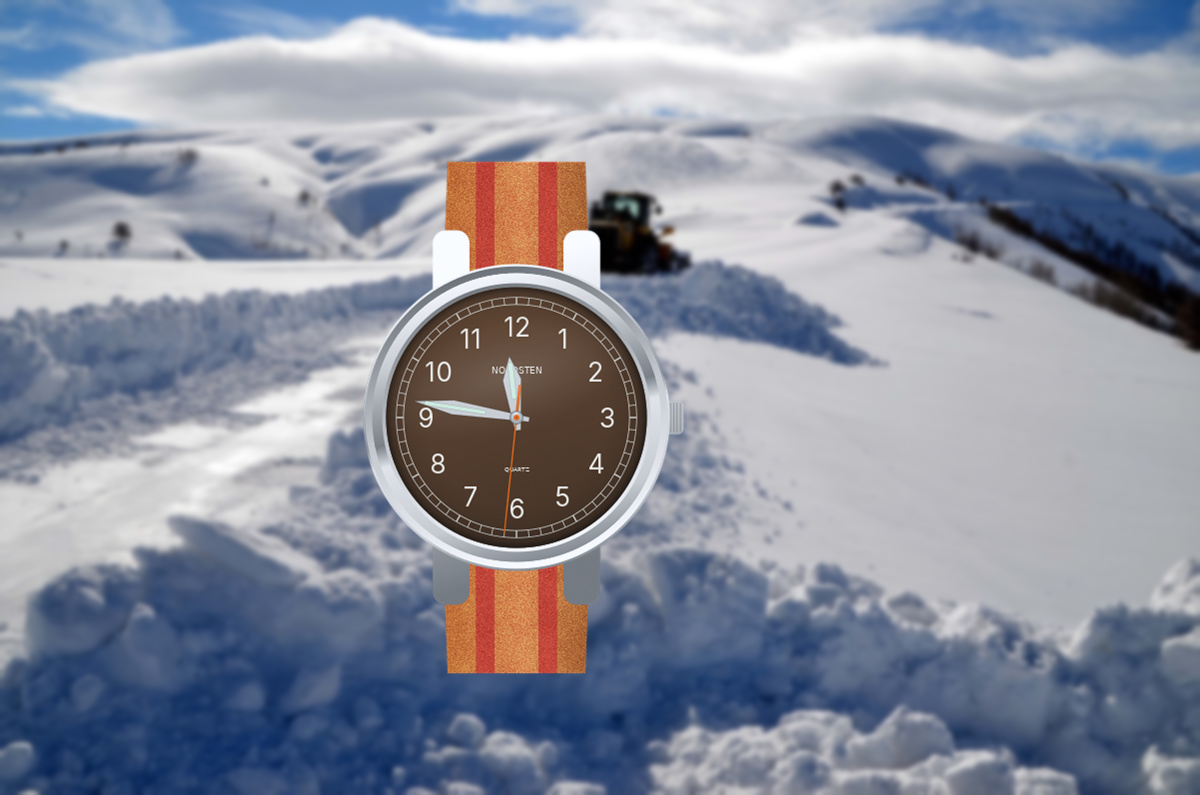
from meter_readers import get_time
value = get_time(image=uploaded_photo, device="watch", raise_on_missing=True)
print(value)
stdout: 11:46:31
